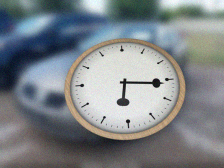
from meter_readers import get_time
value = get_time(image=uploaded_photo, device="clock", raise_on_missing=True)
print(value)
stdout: 6:16
